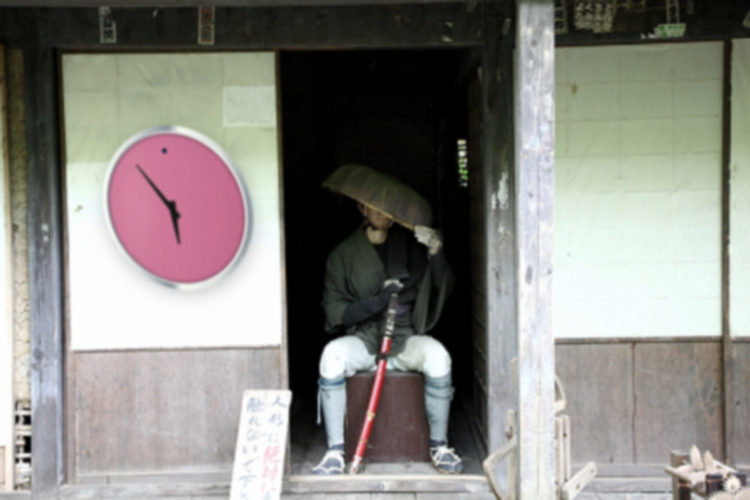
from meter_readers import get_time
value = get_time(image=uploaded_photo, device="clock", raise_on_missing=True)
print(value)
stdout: 5:54
